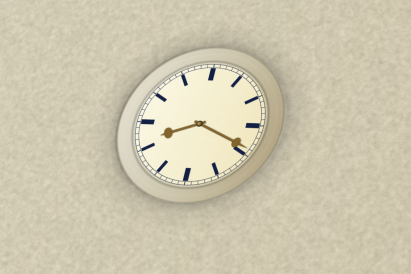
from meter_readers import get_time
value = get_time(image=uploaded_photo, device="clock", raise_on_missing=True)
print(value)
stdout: 8:19
